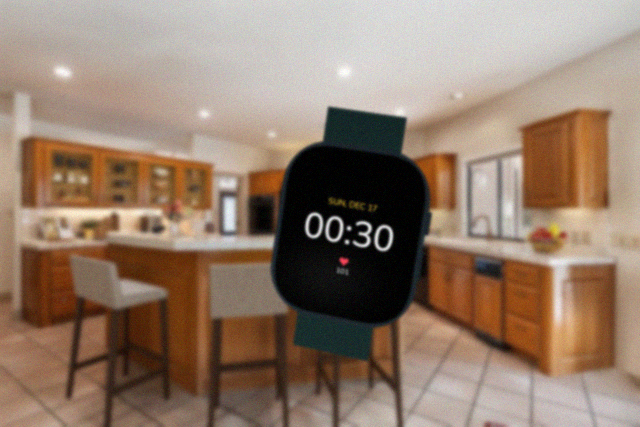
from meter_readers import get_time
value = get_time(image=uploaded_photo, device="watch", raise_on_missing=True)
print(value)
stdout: 0:30
